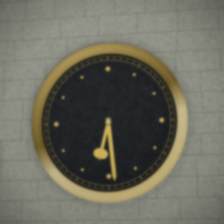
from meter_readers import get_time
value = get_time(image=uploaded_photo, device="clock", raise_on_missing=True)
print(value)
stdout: 6:29
